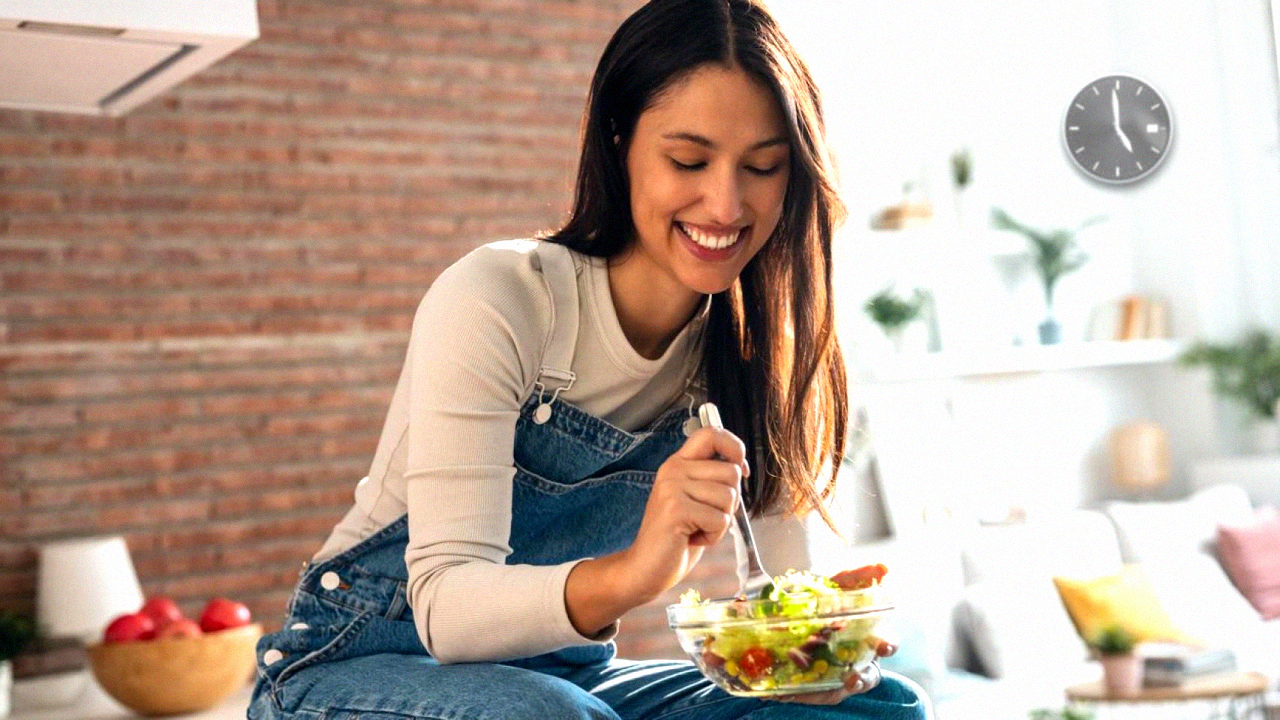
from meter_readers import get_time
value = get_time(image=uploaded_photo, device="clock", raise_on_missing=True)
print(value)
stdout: 4:59
